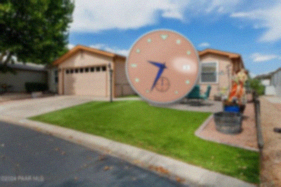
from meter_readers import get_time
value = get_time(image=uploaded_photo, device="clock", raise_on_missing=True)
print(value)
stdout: 9:34
